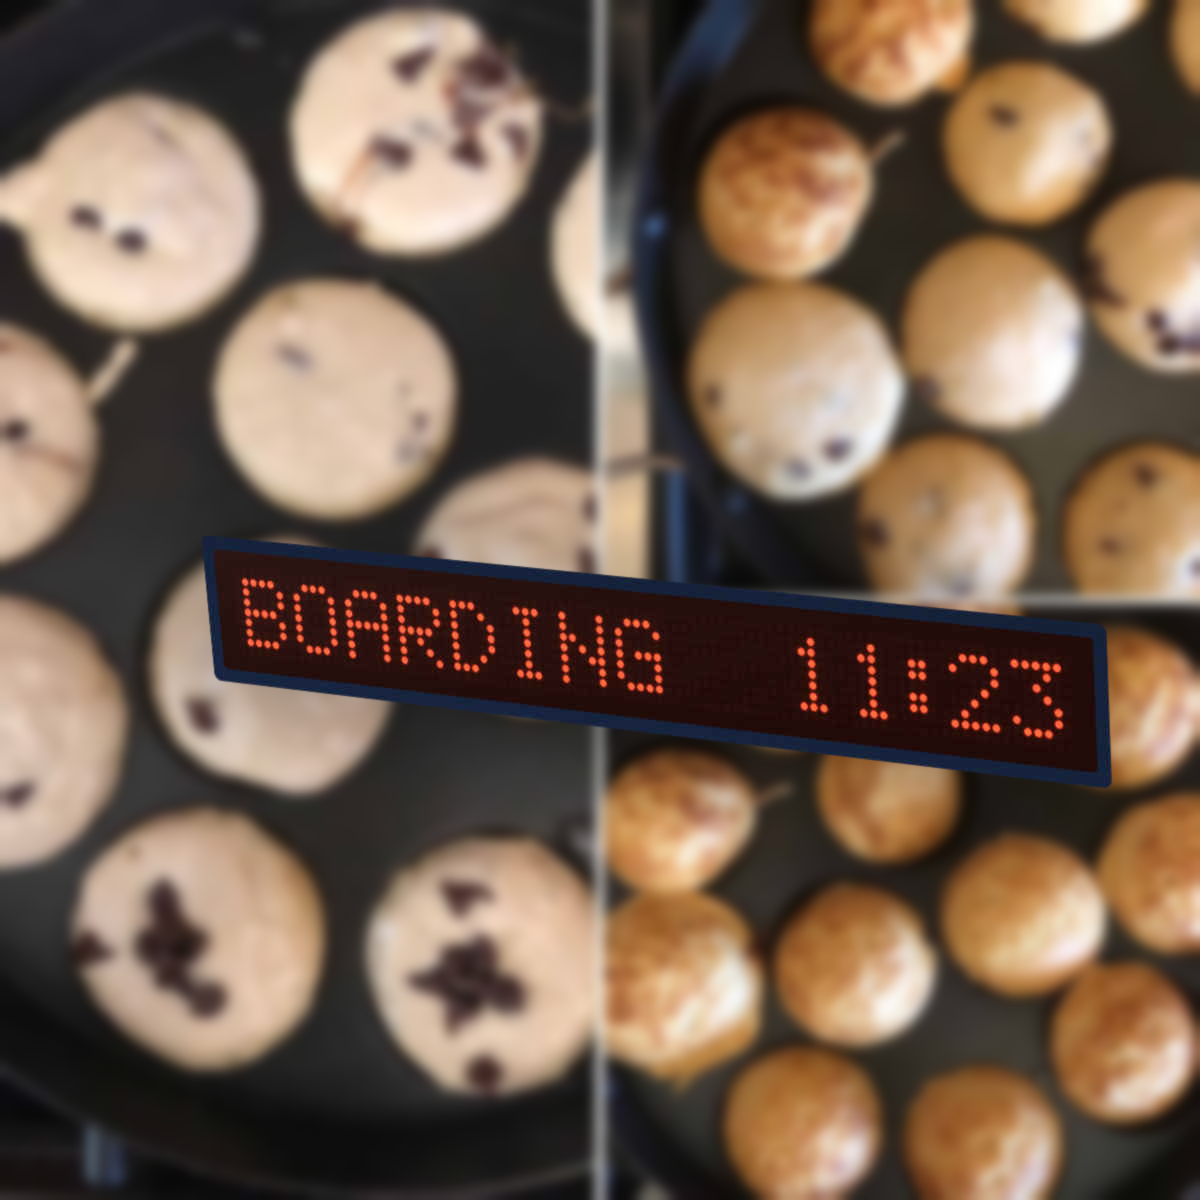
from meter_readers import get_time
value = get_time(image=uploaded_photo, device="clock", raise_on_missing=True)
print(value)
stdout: 11:23
